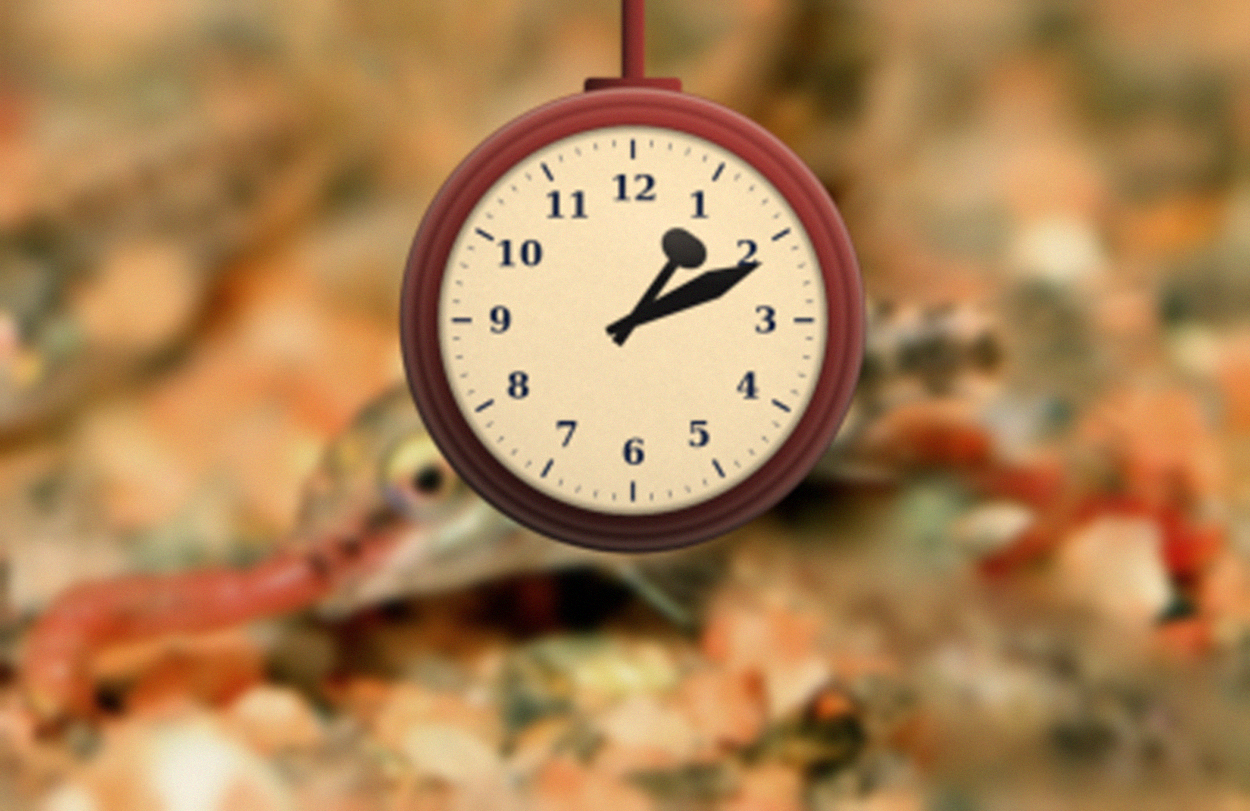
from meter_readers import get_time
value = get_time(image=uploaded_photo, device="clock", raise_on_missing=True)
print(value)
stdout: 1:11
